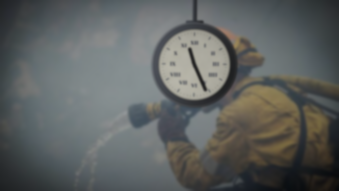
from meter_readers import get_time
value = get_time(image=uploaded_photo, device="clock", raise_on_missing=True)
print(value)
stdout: 11:26
